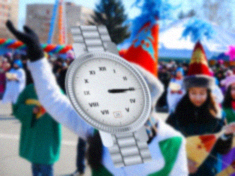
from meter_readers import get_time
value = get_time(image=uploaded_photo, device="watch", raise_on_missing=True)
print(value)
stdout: 3:15
